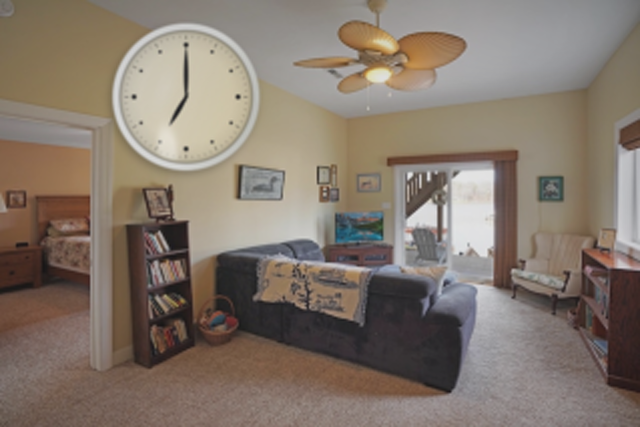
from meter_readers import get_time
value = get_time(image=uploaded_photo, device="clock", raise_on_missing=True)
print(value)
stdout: 7:00
